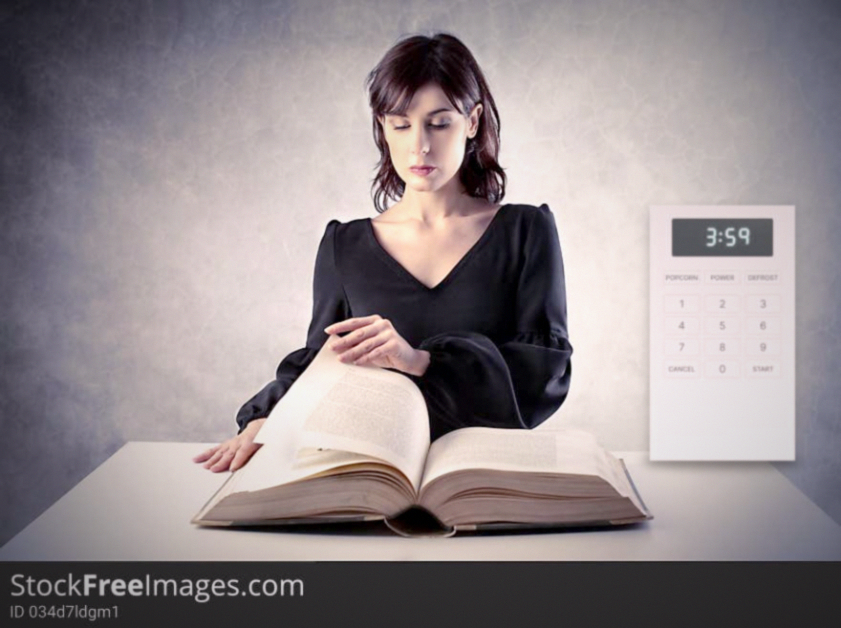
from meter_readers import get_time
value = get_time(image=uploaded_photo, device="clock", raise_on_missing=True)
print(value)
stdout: 3:59
